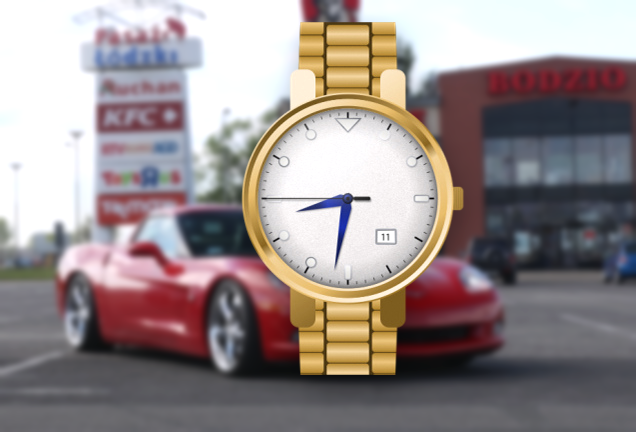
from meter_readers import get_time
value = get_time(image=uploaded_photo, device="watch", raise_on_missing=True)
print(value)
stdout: 8:31:45
